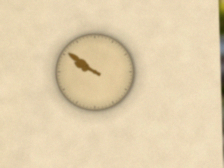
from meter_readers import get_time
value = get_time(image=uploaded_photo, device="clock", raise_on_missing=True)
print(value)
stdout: 9:51
